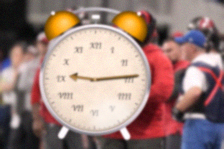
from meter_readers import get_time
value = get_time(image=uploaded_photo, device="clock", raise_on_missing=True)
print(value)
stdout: 9:14
